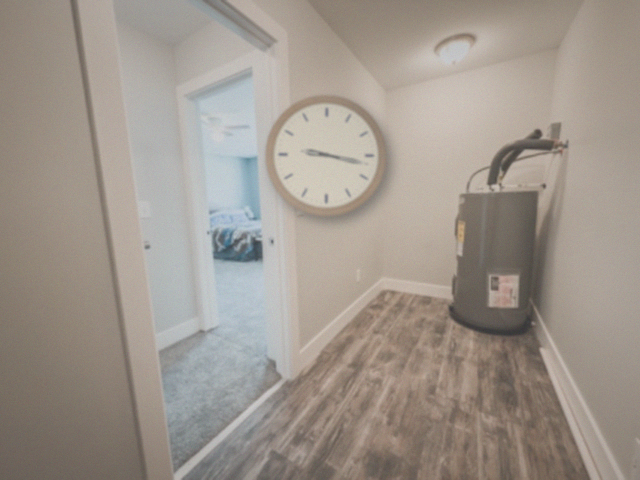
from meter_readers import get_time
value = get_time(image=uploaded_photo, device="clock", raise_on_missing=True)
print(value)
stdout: 9:17
